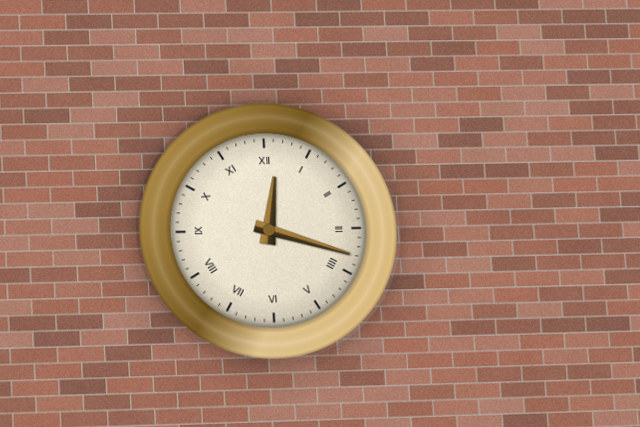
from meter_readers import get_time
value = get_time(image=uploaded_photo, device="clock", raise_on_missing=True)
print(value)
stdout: 12:18
